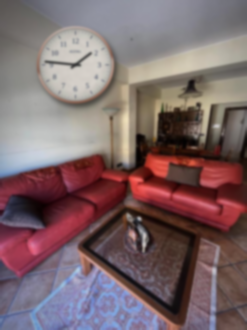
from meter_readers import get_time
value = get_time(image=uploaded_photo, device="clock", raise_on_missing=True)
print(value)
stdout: 1:46
